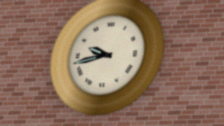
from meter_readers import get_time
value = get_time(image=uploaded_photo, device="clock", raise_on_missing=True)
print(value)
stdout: 9:43
